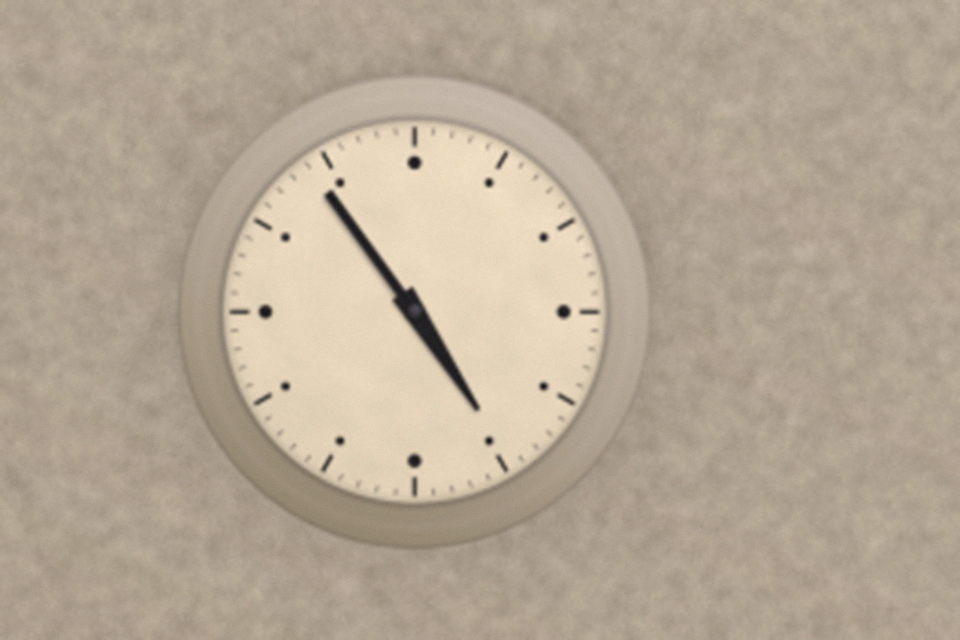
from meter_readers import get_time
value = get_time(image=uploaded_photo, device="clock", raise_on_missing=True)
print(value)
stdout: 4:54
